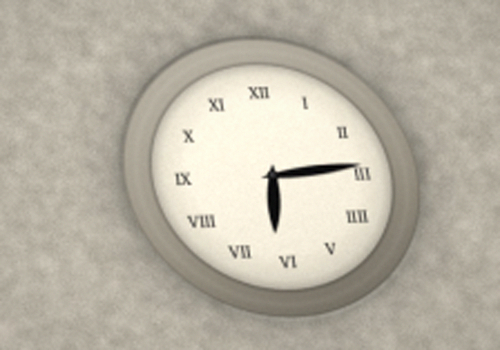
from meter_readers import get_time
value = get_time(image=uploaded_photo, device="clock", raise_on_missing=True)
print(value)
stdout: 6:14
